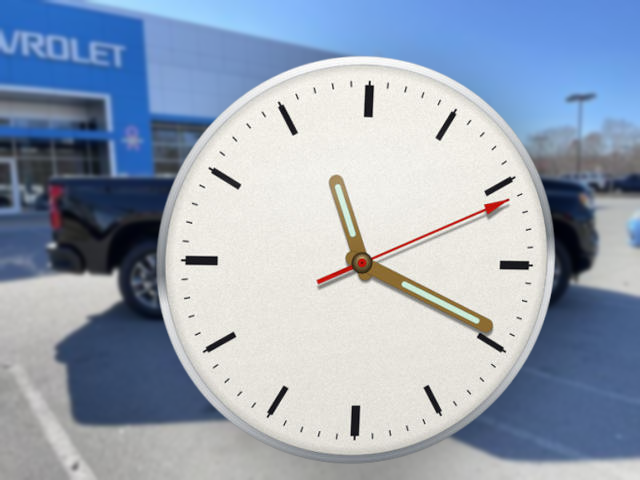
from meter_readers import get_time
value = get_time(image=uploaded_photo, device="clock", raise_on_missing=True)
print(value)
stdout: 11:19:11
